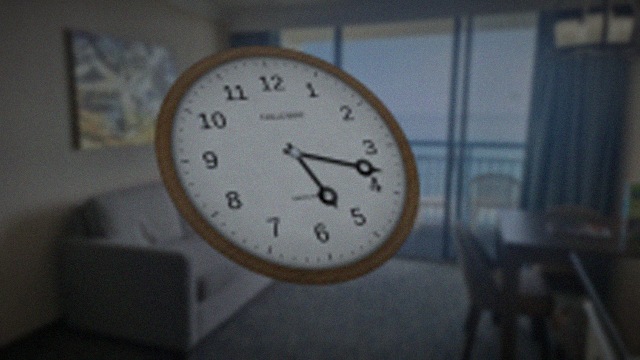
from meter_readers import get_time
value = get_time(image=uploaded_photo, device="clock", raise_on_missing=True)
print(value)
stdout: 5:18
